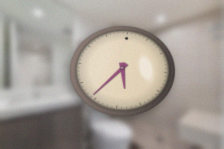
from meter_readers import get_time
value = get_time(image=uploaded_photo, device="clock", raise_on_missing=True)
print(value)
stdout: 5:36
